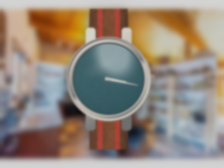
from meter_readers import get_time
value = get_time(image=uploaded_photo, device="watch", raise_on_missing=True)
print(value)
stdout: 3:17
